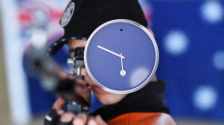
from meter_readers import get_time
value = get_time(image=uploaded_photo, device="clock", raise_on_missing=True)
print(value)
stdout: 5:49
